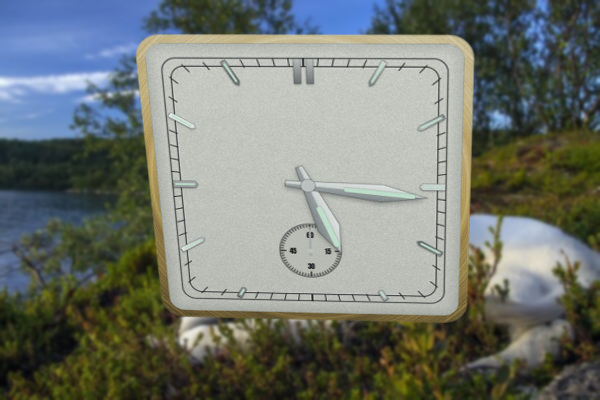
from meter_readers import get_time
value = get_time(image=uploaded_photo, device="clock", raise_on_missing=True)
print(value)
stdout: 5:16
